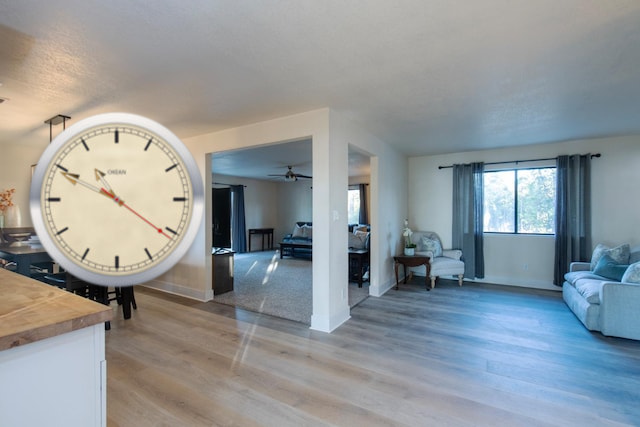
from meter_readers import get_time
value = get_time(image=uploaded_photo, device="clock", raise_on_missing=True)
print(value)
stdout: 10:49:21
